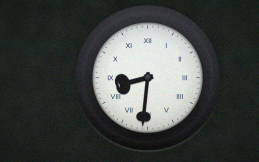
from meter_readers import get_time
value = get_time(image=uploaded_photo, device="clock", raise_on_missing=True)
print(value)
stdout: 8:31
